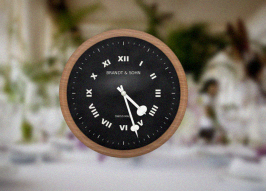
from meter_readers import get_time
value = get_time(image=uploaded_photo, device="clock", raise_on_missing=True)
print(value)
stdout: 4:27
